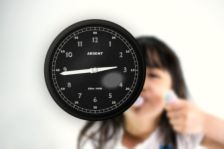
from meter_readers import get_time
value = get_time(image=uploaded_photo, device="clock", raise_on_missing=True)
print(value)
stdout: 2:44
